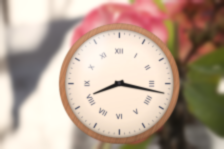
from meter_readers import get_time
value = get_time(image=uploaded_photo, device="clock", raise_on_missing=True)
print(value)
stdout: 8:17
